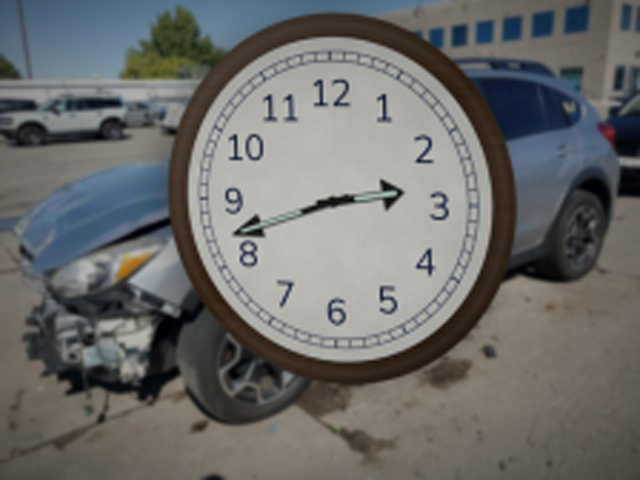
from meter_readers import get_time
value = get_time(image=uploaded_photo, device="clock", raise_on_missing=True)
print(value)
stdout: 2:42
